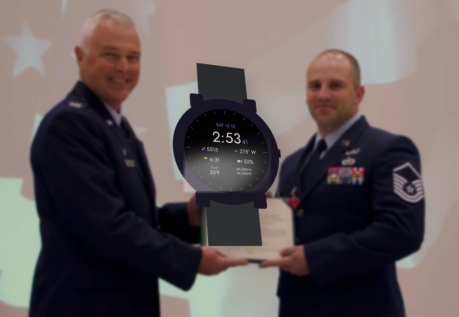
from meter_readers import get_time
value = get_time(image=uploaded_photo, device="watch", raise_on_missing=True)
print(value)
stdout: 2:53
